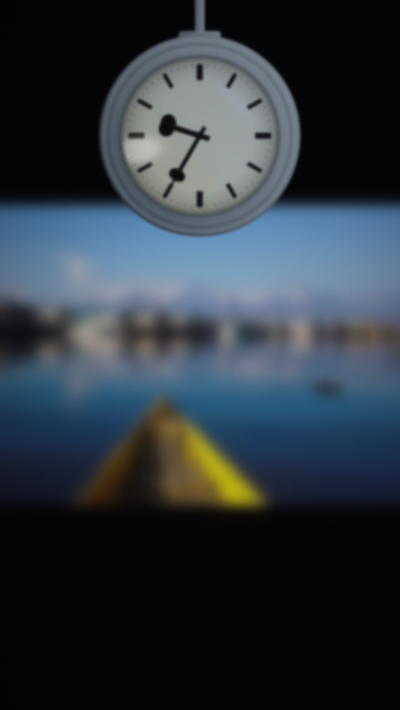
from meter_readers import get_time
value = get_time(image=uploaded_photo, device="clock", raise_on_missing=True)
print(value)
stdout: 9:35
